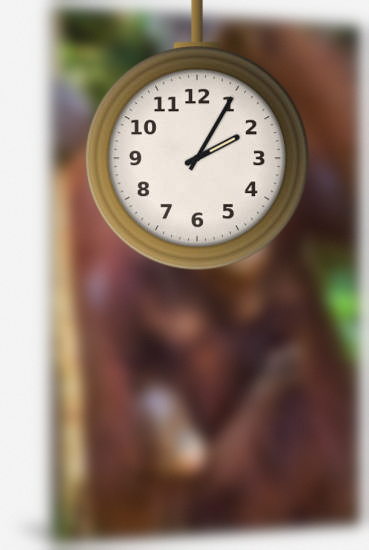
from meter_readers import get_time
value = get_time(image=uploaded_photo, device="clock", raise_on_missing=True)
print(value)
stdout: 2:05
